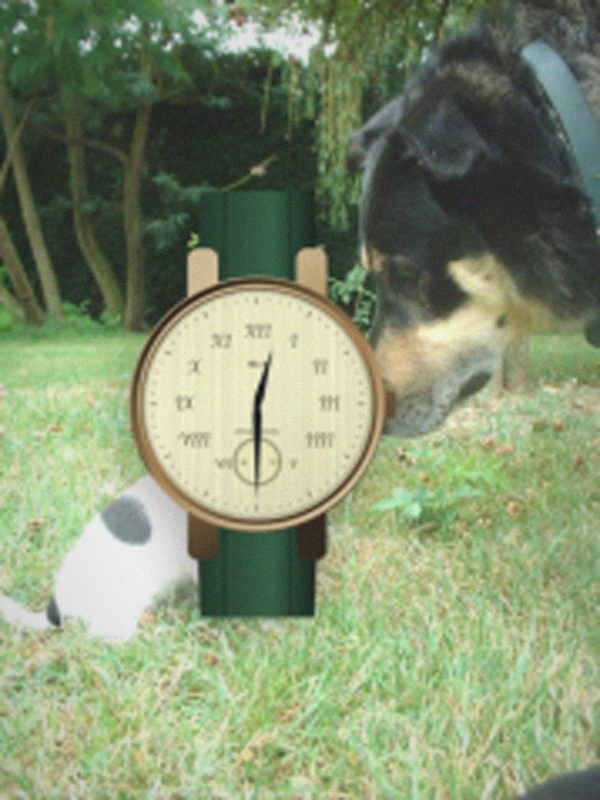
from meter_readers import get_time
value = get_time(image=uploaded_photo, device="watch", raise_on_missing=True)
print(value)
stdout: 12:30
